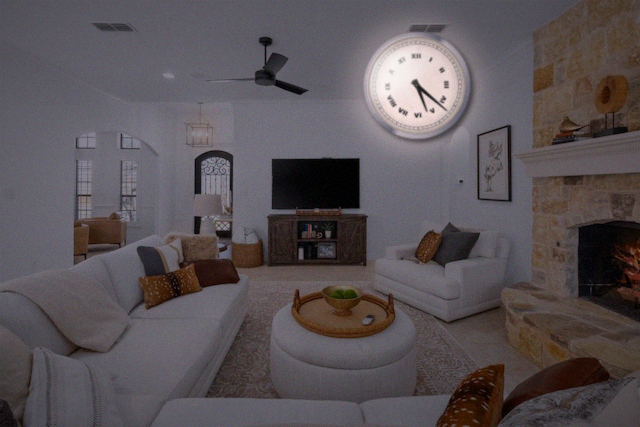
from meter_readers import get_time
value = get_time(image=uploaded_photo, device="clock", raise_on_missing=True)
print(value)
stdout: 5:22
